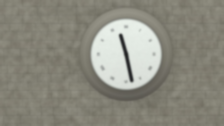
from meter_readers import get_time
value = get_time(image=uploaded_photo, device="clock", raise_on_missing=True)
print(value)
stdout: 11:28
